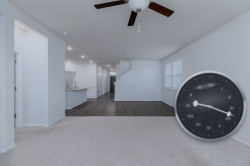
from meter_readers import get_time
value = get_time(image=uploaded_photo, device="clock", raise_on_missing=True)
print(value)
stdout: 9:18
